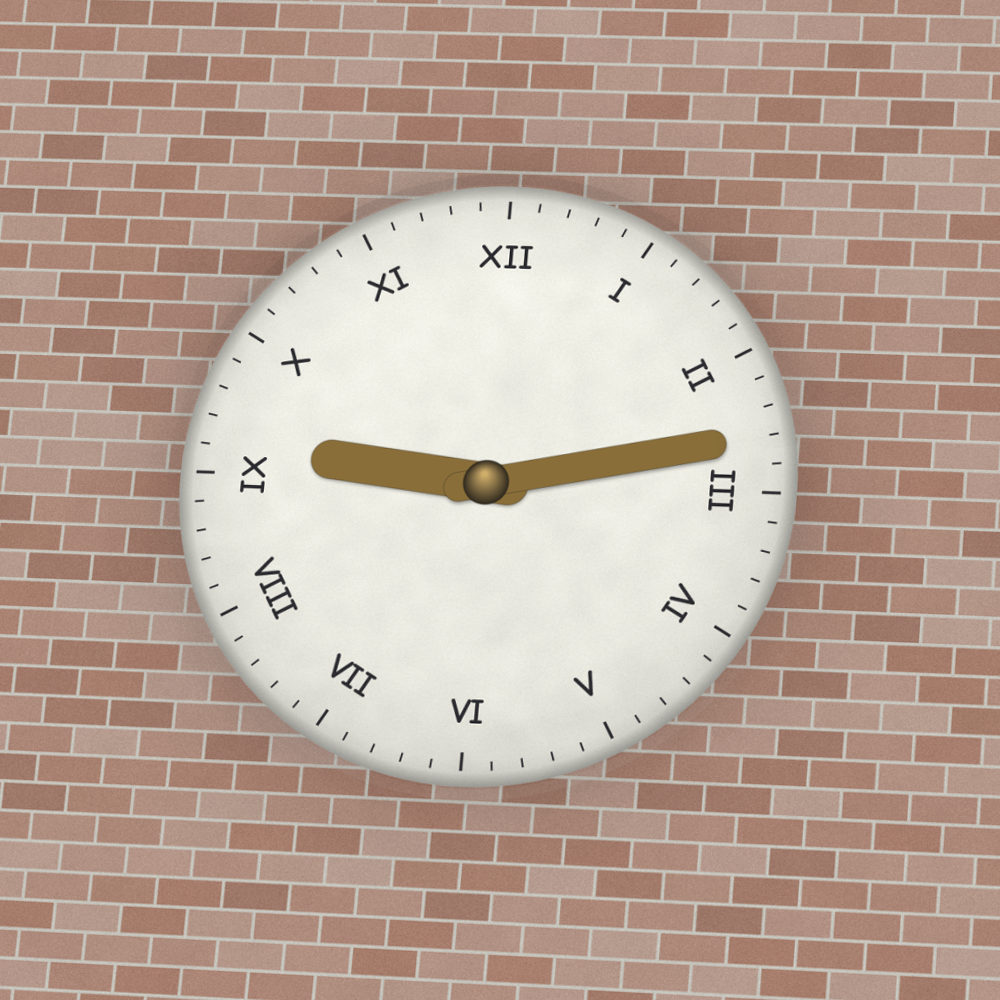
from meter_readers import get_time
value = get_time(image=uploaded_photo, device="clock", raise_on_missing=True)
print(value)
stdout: 9:13
